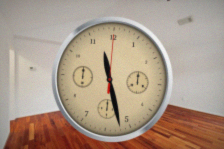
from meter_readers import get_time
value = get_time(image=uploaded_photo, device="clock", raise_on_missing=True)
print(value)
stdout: 11:27
